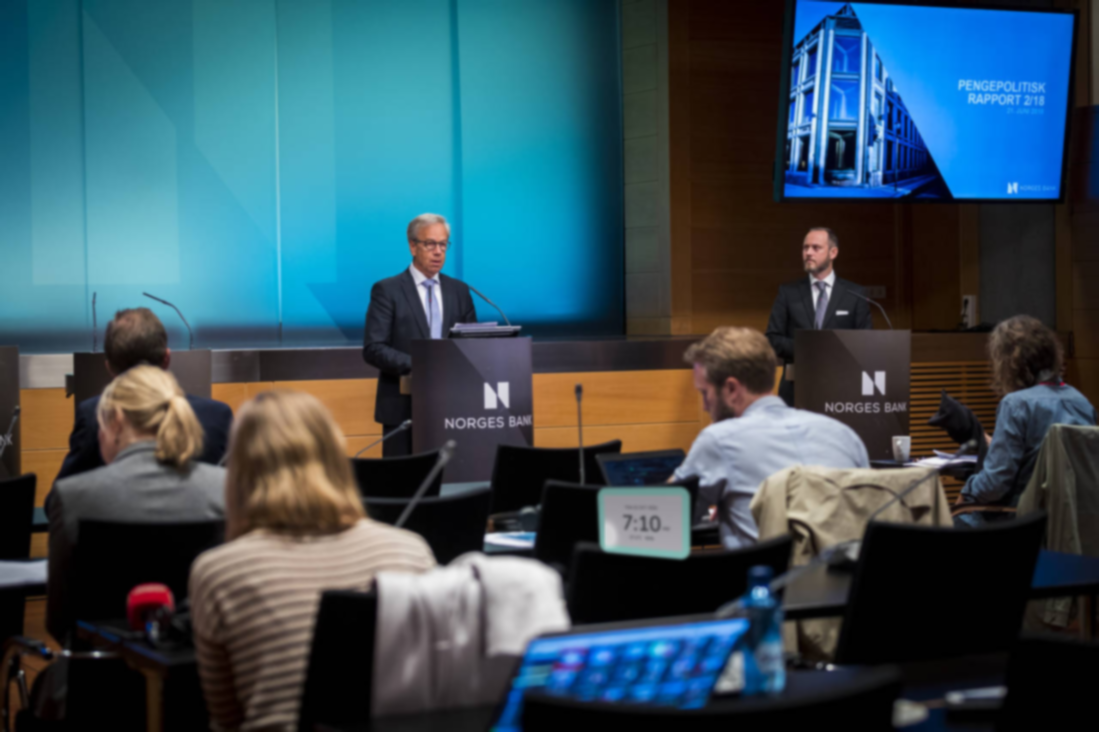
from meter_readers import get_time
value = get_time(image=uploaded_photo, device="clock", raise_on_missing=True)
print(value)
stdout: 7:10
